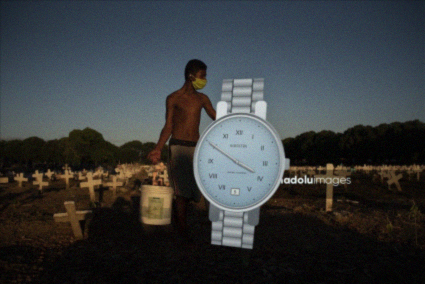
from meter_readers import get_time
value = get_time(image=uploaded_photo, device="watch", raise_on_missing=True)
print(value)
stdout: 3:50
